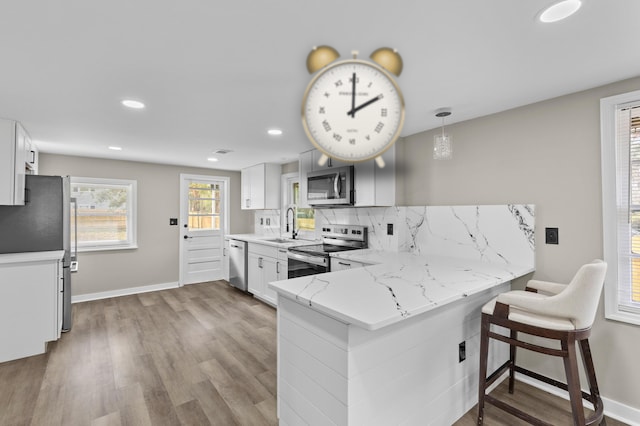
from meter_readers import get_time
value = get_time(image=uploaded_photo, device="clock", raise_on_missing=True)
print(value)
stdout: 2:00
